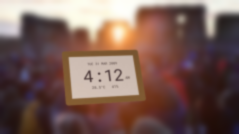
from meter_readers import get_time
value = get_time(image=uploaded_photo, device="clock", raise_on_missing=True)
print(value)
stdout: 4:12
